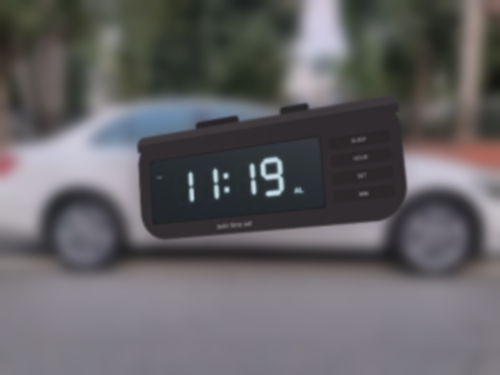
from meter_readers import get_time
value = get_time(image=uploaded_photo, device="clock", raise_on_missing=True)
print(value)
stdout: 11:19
